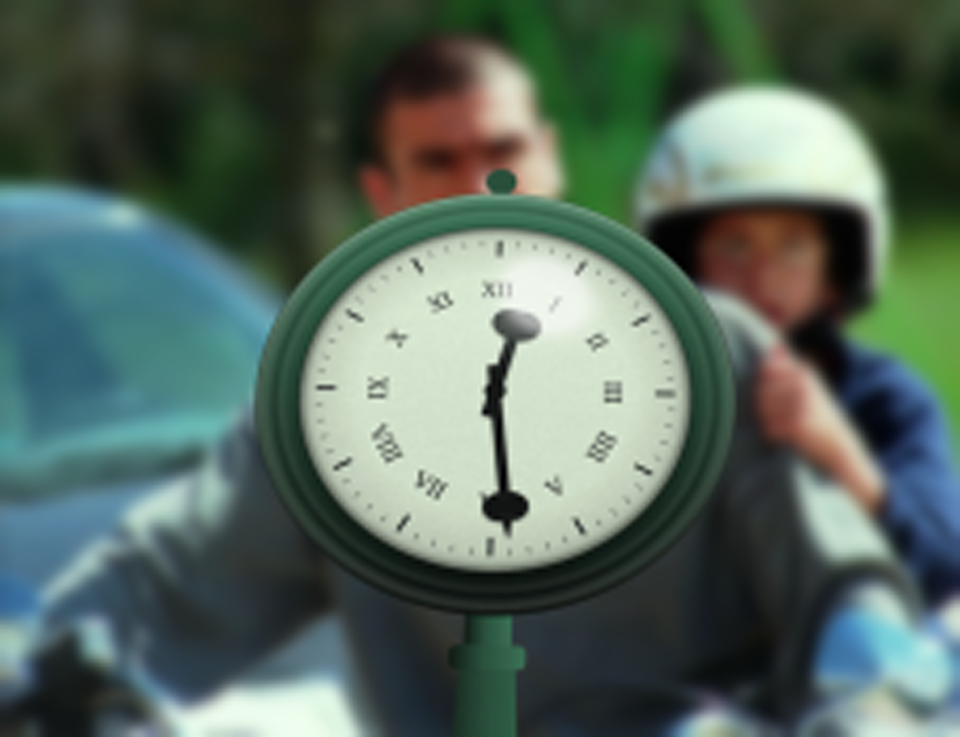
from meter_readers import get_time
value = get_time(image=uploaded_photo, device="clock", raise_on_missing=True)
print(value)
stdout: 12:29
